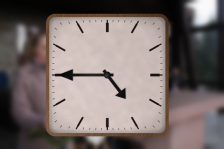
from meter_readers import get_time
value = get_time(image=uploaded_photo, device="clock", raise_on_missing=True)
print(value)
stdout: 4:45
